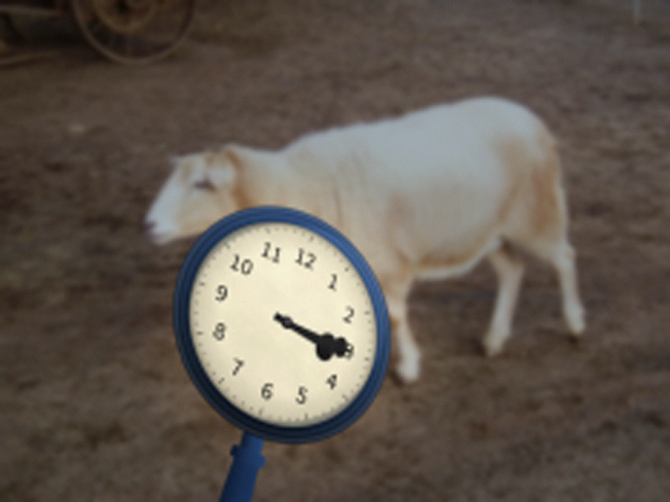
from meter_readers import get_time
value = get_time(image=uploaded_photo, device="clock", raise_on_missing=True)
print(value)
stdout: 3:15
